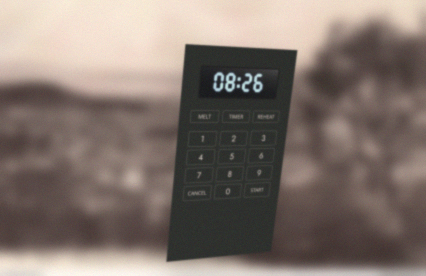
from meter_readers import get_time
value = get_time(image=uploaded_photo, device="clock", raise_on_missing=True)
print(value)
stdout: 8:26
